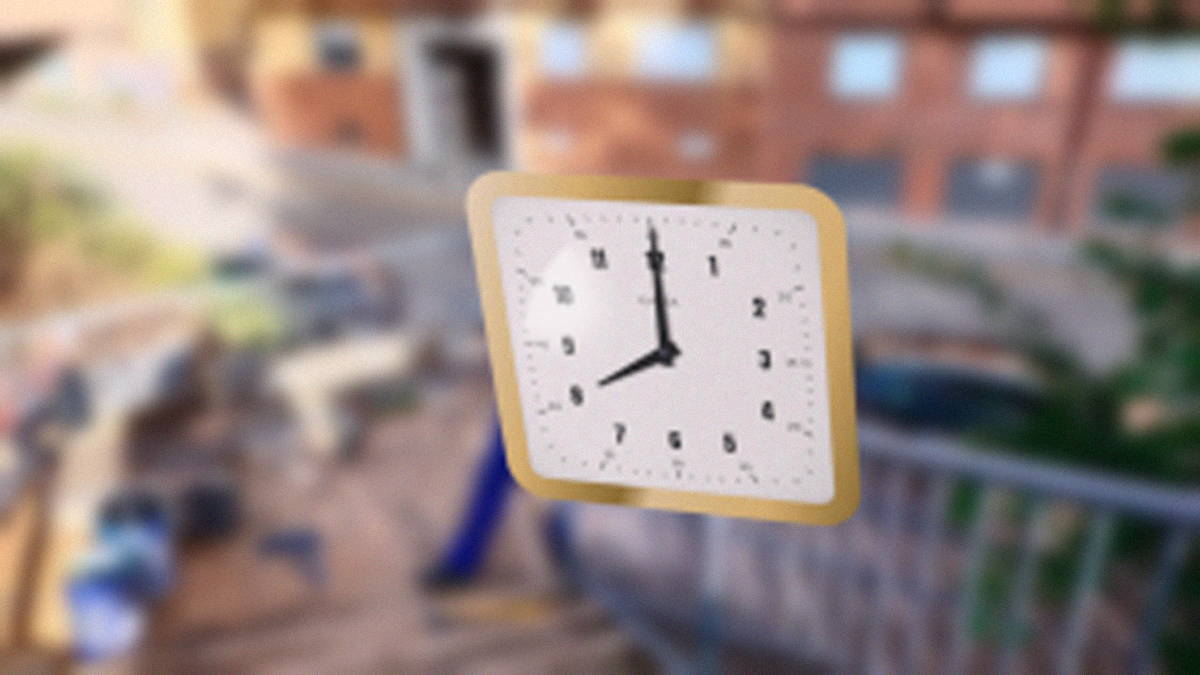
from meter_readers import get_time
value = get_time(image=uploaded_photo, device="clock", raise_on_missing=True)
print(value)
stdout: 8:00
